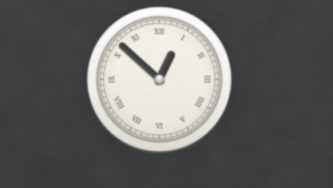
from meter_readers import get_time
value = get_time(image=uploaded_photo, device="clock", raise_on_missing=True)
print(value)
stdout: 12:52
